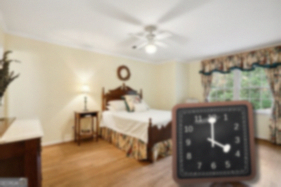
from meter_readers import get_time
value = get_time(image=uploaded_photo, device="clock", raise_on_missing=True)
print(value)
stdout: 4:00
